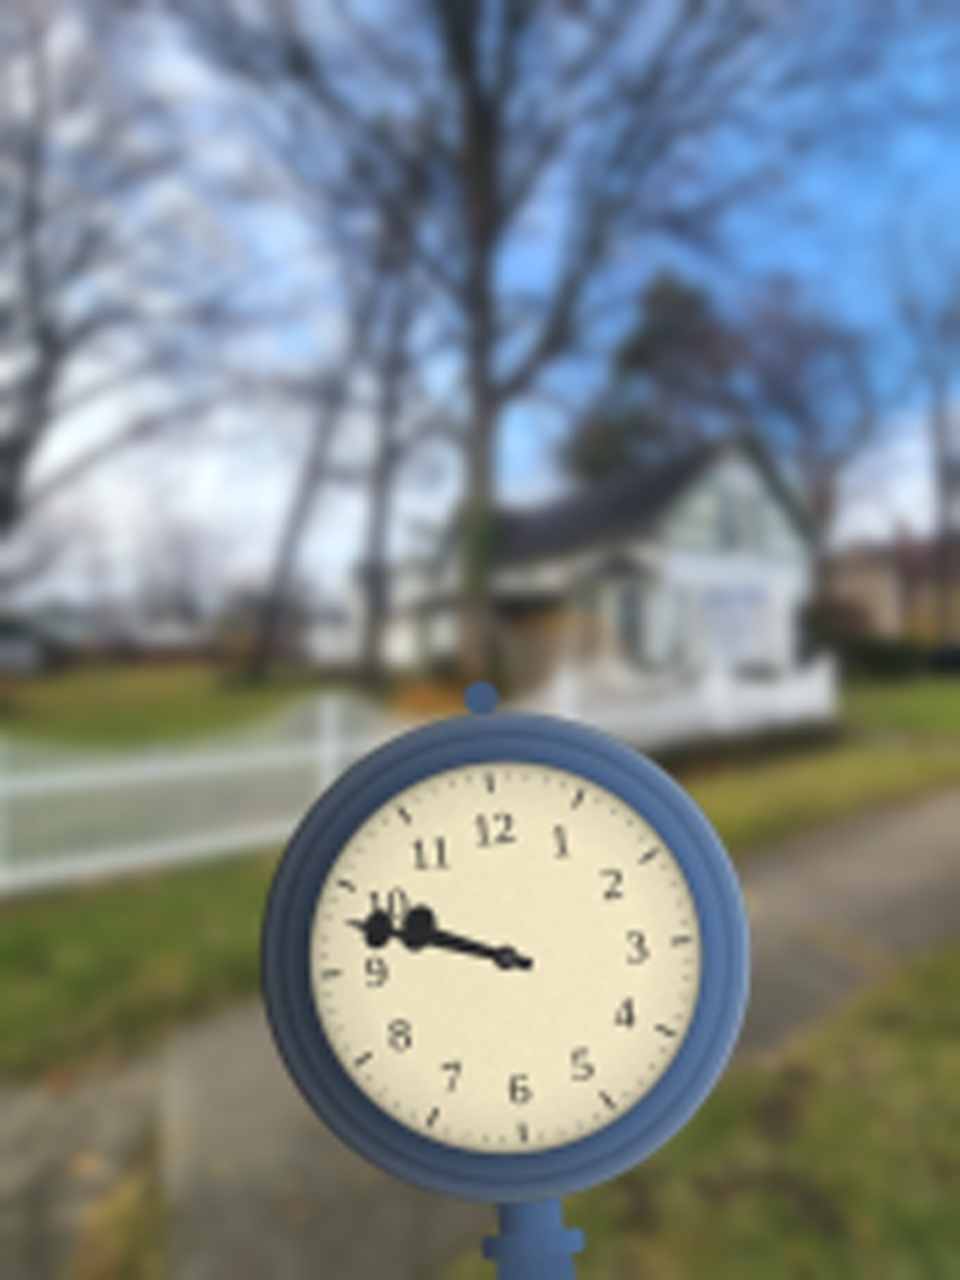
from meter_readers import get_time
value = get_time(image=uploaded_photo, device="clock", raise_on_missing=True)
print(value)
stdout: 9:48
